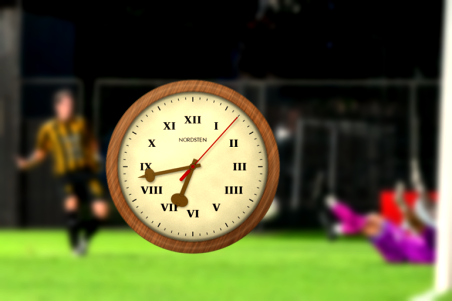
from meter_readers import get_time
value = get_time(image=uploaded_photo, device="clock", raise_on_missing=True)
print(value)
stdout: 6:43:07
